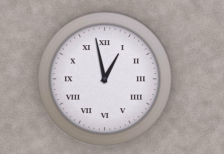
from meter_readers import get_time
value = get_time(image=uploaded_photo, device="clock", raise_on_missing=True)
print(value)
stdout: 12:58
